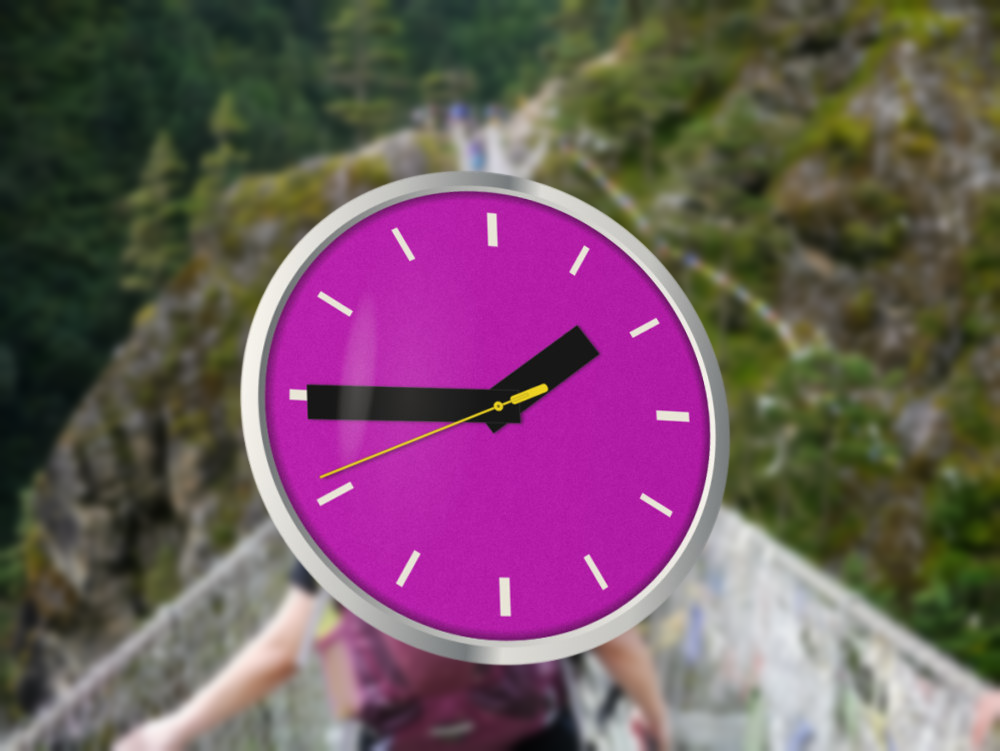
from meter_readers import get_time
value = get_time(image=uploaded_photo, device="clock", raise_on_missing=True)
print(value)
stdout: 1:44:41
